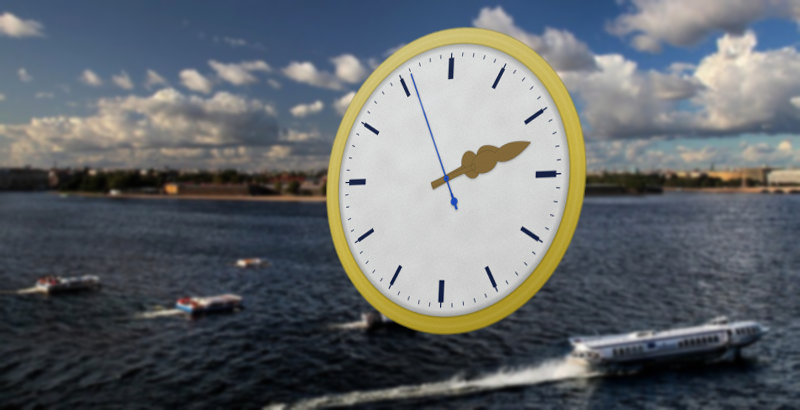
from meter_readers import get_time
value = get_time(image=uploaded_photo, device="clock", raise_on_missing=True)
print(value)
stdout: 2:11:56
